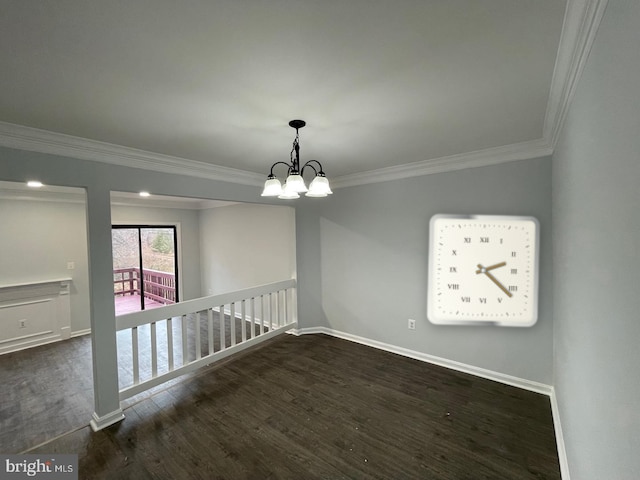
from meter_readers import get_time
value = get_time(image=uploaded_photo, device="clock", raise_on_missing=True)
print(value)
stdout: 2:22
